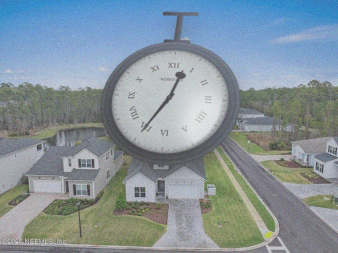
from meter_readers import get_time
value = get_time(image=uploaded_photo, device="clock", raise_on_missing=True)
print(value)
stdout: 12:35
